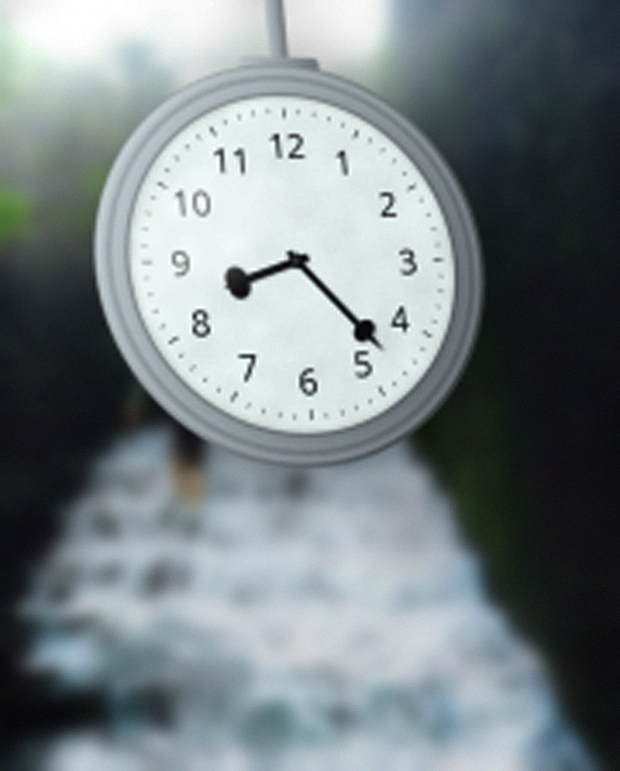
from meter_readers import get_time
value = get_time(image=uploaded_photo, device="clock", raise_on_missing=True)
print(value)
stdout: 8:23
